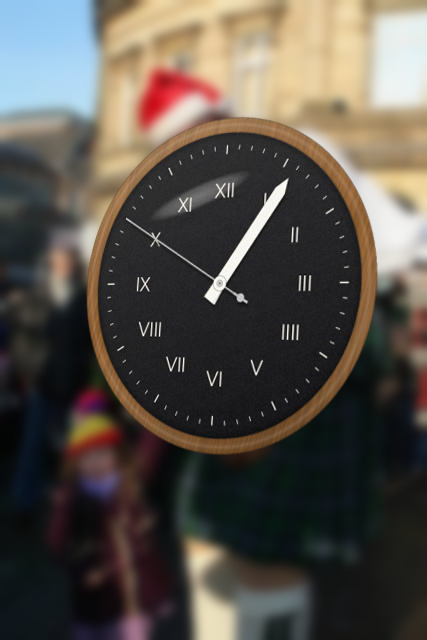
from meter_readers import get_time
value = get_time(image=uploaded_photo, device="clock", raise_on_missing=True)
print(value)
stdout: 1:05:50
